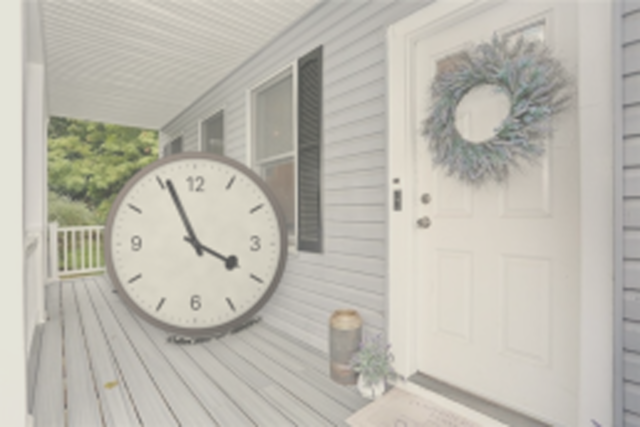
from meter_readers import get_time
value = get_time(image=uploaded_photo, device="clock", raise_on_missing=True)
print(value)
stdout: 3:56
